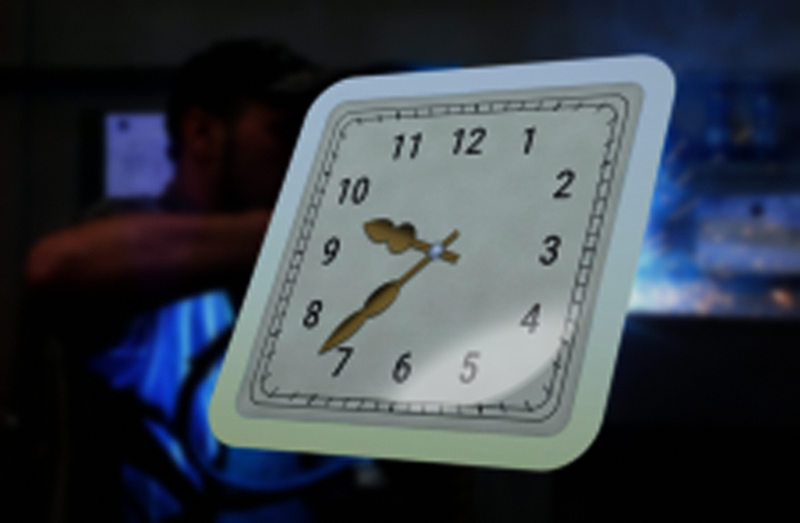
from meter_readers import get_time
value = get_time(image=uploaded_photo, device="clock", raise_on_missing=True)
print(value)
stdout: 9:37
